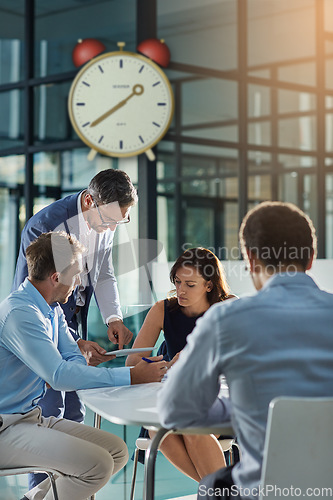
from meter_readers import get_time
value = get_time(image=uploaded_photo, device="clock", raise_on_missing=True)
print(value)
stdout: 1:39
